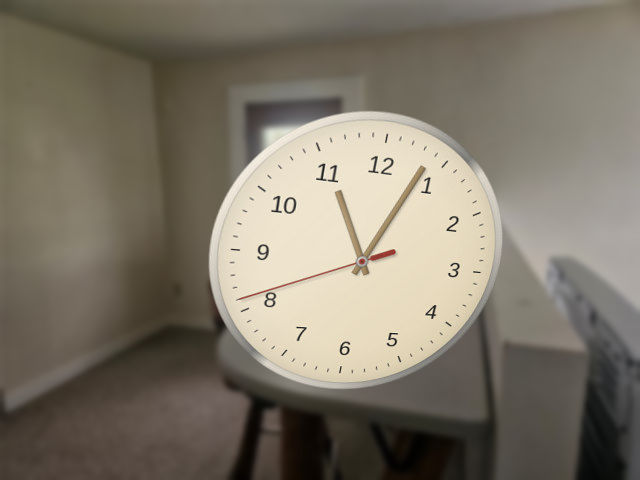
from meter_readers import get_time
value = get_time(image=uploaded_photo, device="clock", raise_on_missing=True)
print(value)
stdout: 11:03:41
